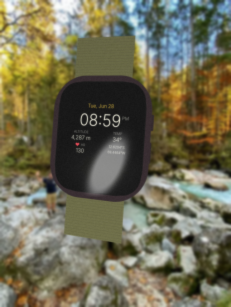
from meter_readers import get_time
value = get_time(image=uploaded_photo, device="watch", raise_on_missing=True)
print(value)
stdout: 8:59
